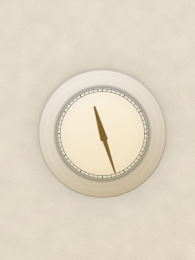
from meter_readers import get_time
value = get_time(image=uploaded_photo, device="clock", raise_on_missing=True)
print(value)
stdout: 11:27
